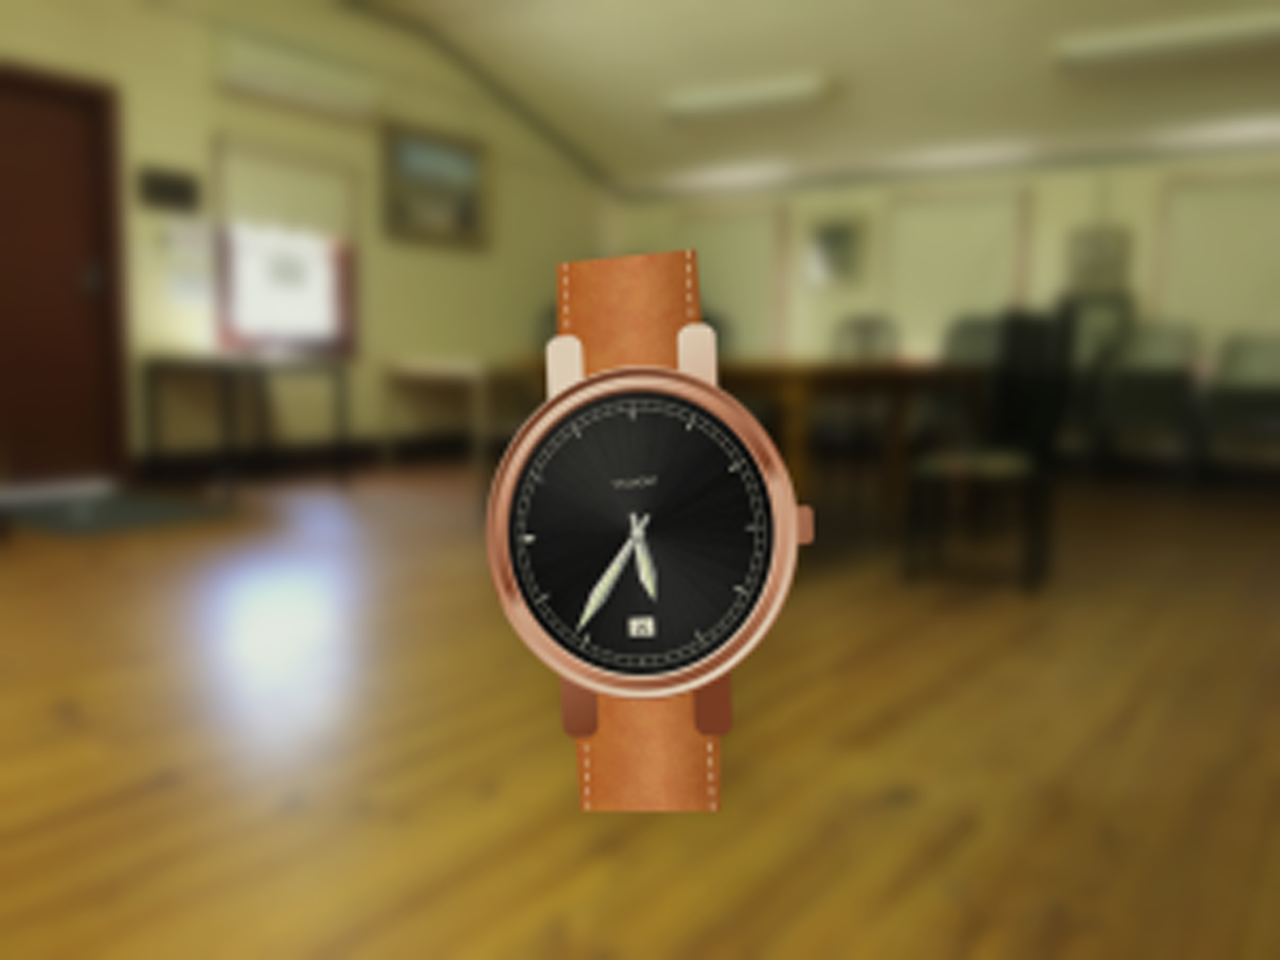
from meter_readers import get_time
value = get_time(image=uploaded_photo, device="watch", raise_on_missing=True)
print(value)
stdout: 5:36
